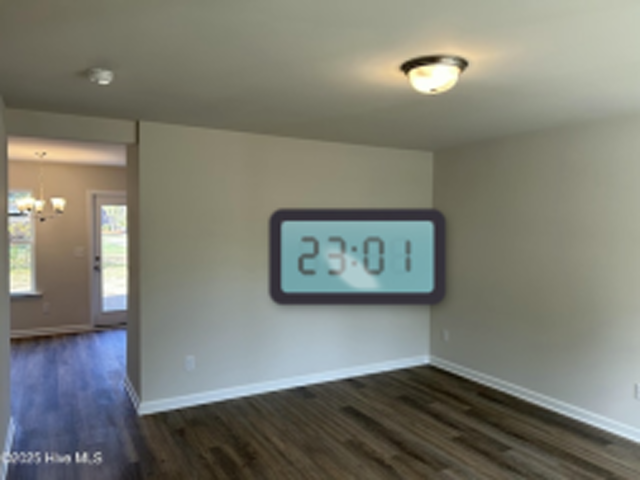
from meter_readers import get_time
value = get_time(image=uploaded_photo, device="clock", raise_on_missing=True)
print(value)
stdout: 23:01
